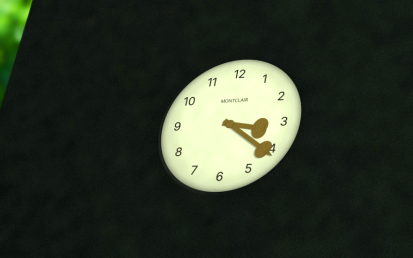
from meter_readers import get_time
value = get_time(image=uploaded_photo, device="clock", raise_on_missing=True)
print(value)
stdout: 3:21
